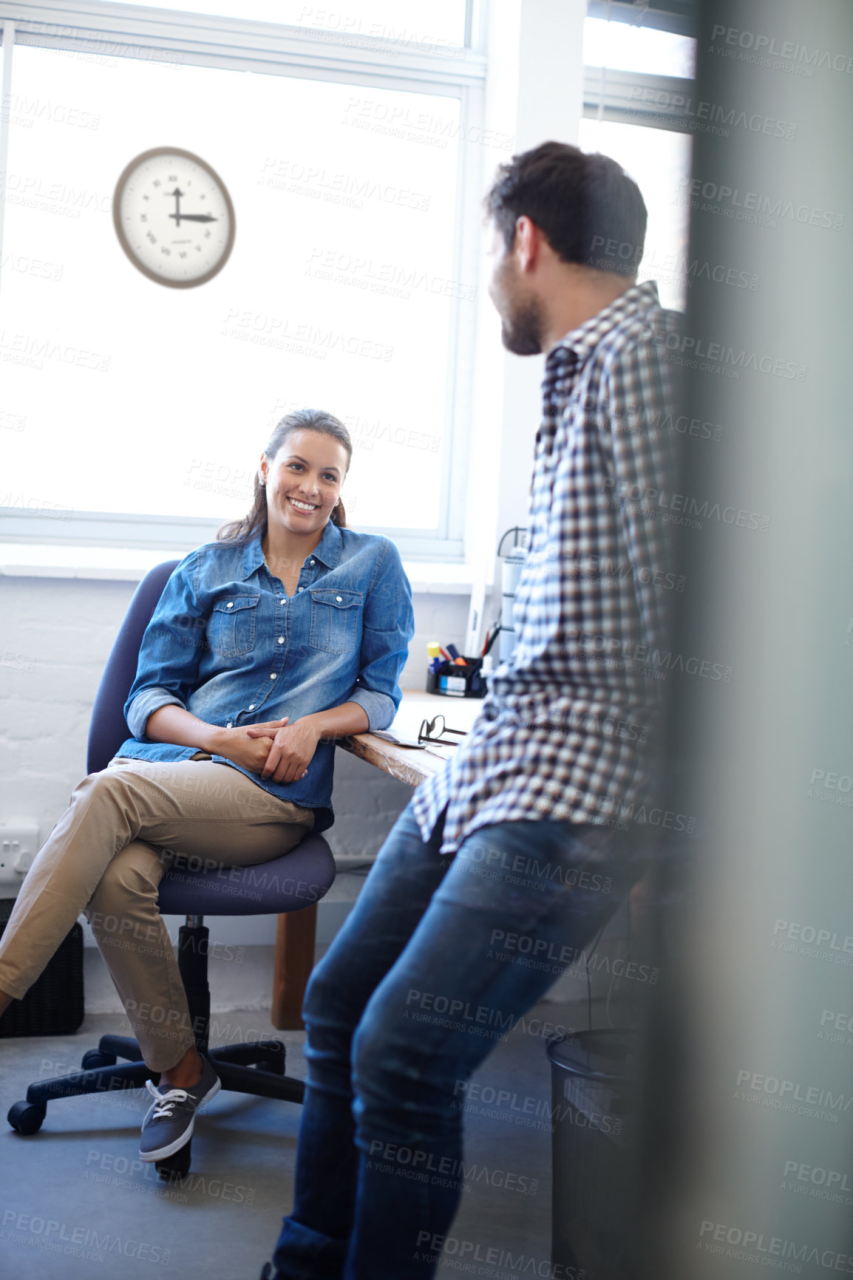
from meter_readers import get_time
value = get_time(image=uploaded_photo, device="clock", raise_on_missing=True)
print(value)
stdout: 12:16
